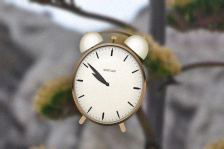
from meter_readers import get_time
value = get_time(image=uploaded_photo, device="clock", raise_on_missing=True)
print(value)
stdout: 9:51
